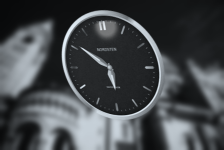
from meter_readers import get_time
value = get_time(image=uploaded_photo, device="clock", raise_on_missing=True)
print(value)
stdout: 5:51
